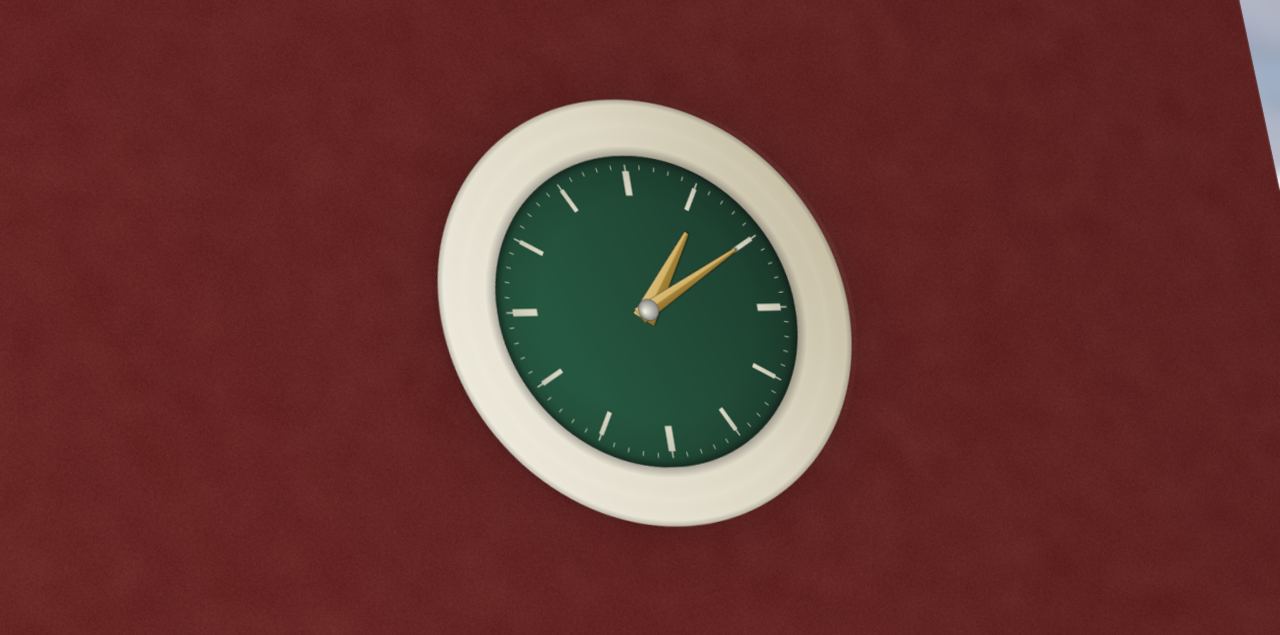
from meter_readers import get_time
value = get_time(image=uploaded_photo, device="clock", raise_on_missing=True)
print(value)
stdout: 1:10
